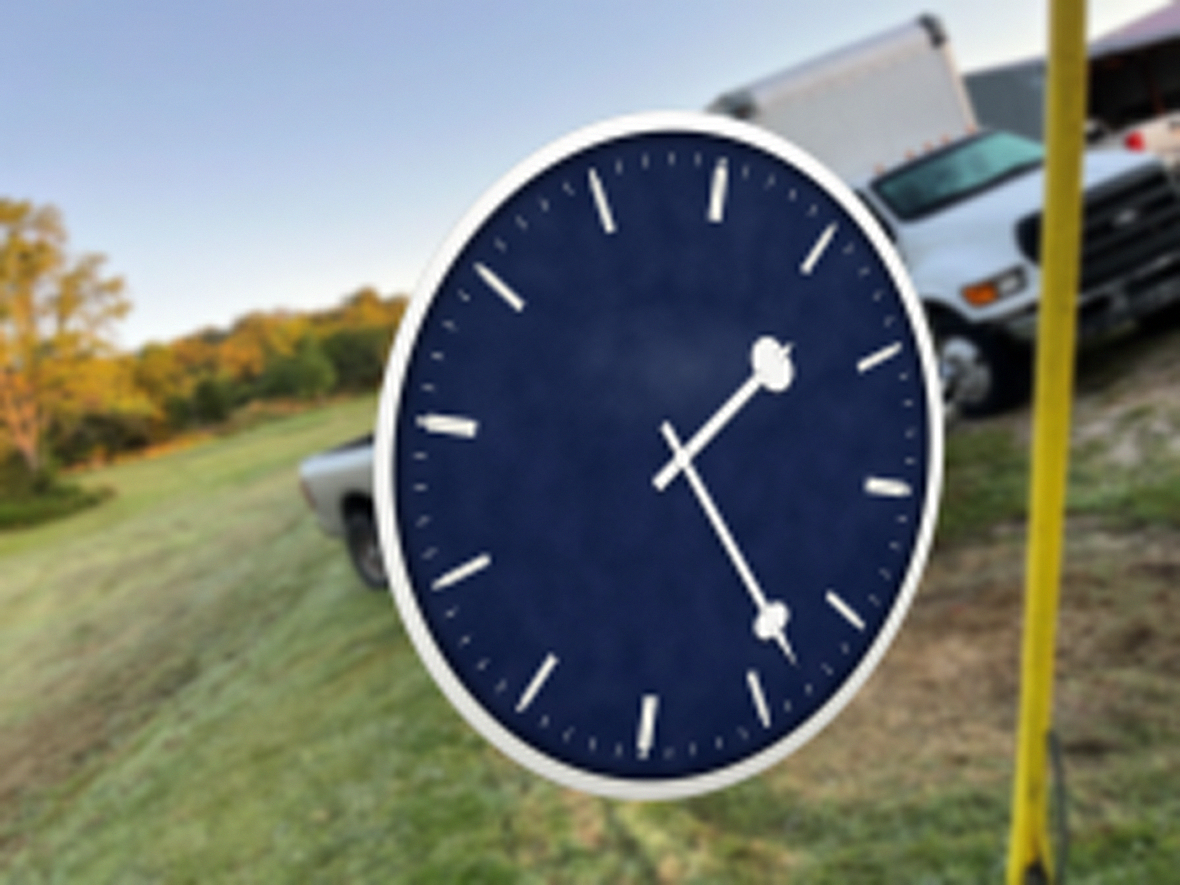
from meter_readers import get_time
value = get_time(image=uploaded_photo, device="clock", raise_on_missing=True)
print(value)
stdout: 1:23
